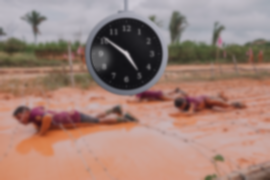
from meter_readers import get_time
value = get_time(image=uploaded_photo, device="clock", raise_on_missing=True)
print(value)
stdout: 4:51
